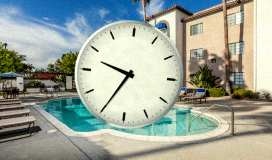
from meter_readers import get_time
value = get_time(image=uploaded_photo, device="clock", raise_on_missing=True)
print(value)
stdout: 9:35
